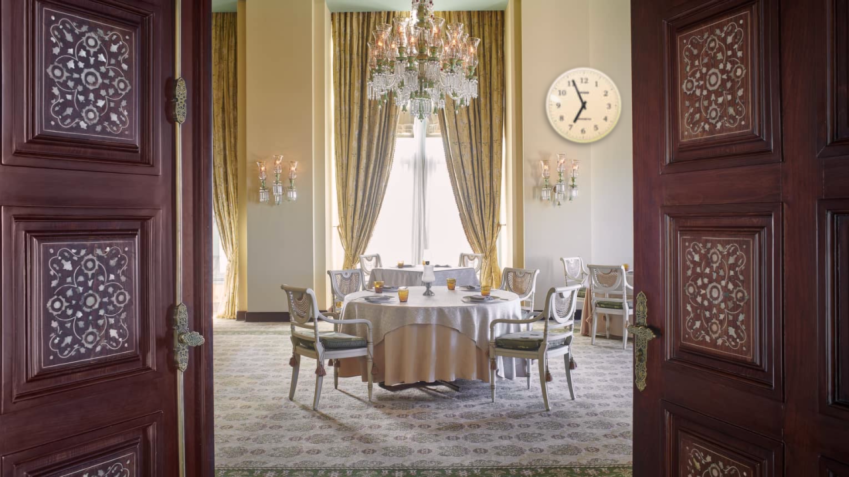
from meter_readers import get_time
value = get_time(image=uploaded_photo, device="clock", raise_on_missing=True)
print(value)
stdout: 6:56
